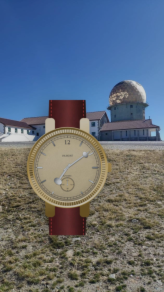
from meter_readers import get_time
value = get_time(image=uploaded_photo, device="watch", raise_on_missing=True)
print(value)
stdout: 7:09
